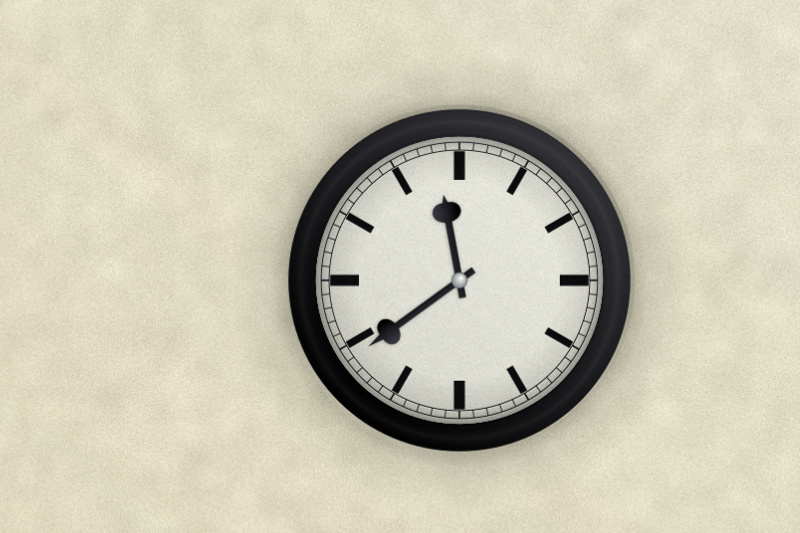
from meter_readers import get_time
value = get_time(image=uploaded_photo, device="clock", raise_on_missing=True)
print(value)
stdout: 11:39
